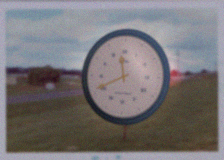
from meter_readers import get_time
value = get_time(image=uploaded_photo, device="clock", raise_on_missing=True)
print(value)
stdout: 11:41
